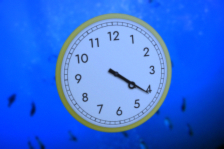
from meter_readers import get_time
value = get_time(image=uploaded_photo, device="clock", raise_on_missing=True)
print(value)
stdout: 4:21
